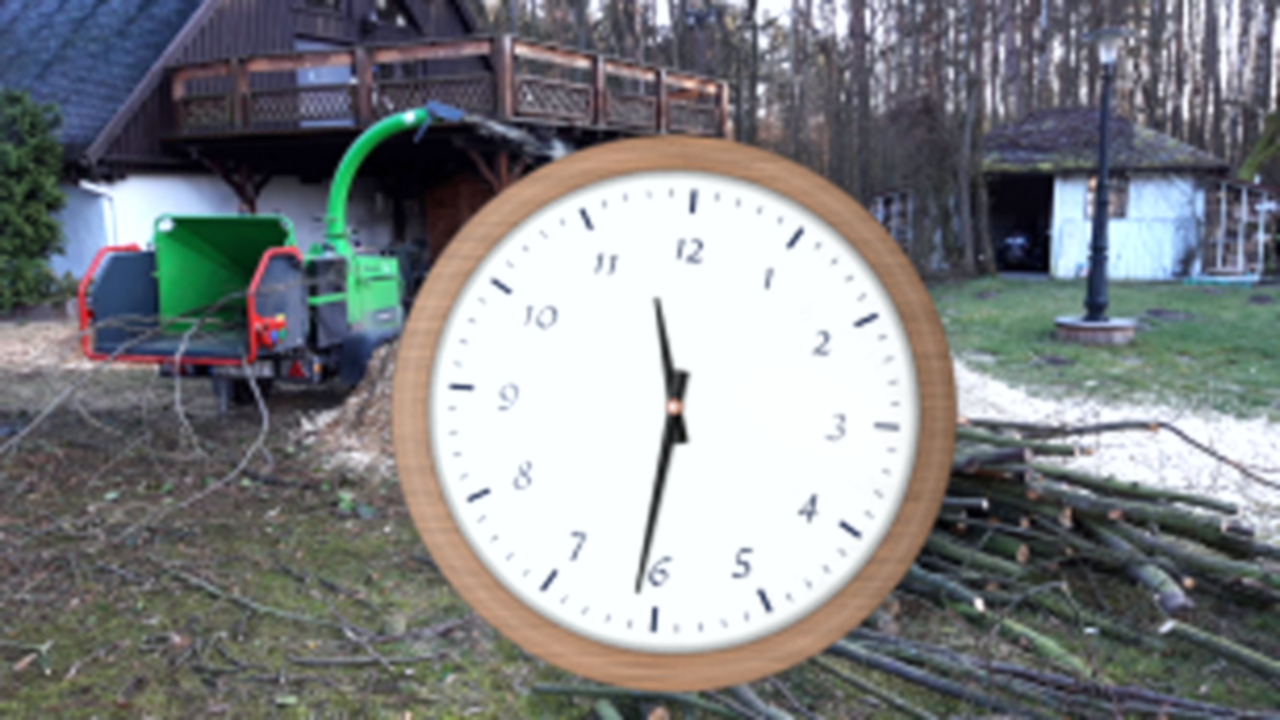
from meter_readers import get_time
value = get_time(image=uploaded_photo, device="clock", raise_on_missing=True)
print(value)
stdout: 11:31
